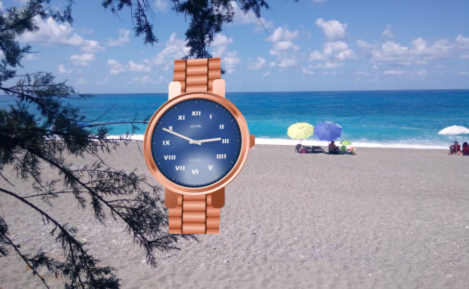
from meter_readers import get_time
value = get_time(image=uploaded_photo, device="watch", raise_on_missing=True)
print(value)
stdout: 2:49
